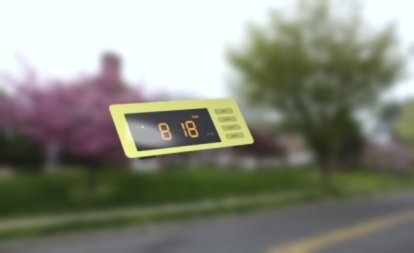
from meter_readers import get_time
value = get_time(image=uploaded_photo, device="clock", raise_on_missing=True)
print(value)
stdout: 8:18
